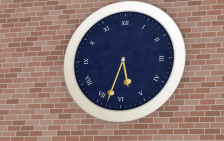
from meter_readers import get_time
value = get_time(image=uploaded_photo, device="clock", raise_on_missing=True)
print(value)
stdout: 5:33
